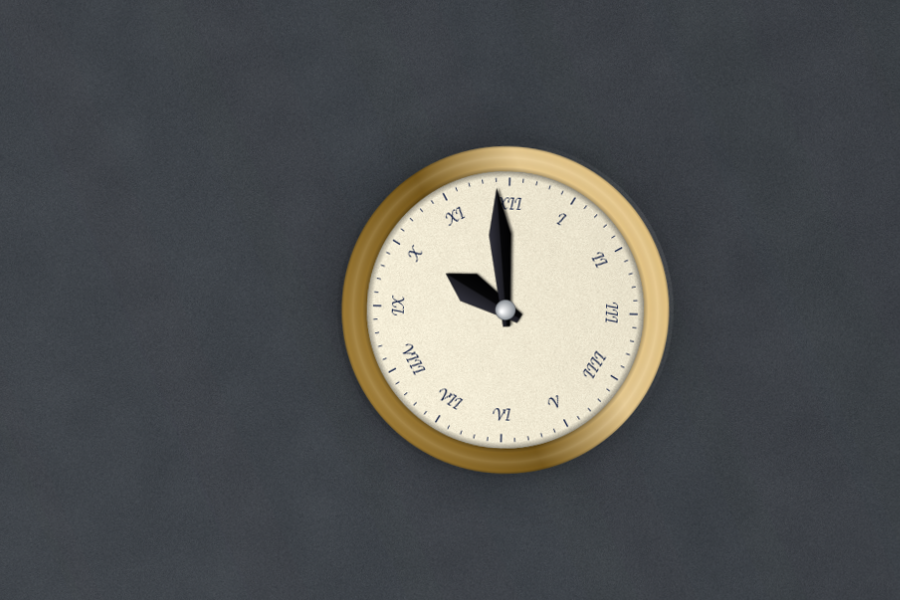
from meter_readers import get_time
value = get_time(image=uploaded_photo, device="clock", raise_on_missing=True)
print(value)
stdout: 9:59
